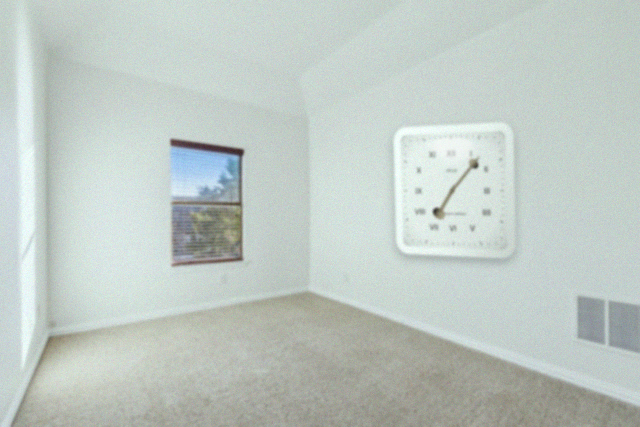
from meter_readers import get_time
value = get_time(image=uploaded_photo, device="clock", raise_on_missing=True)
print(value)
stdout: 7:07
